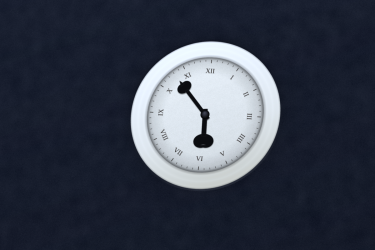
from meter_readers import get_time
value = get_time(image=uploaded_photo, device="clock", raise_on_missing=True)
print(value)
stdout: 5:53
